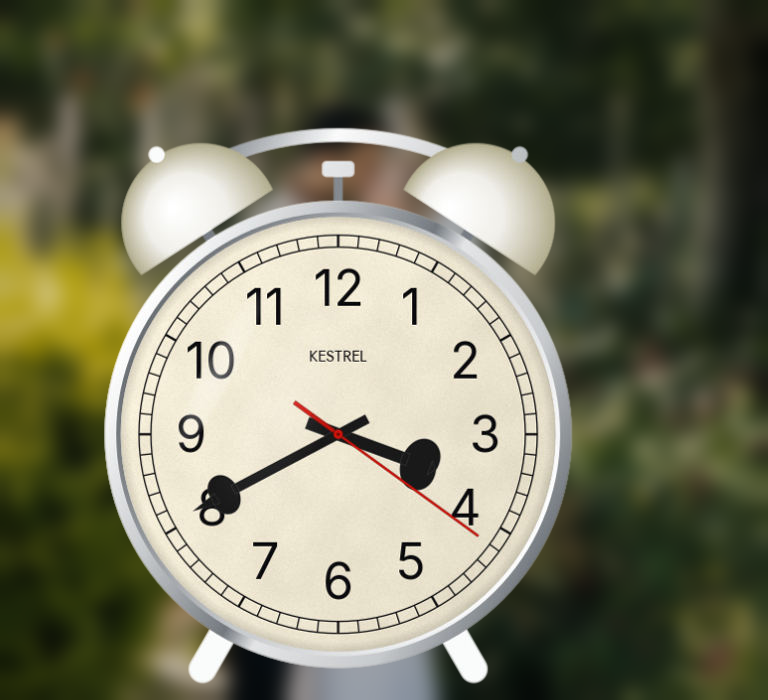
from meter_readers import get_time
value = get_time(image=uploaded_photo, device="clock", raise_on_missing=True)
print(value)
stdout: 3:40:21
